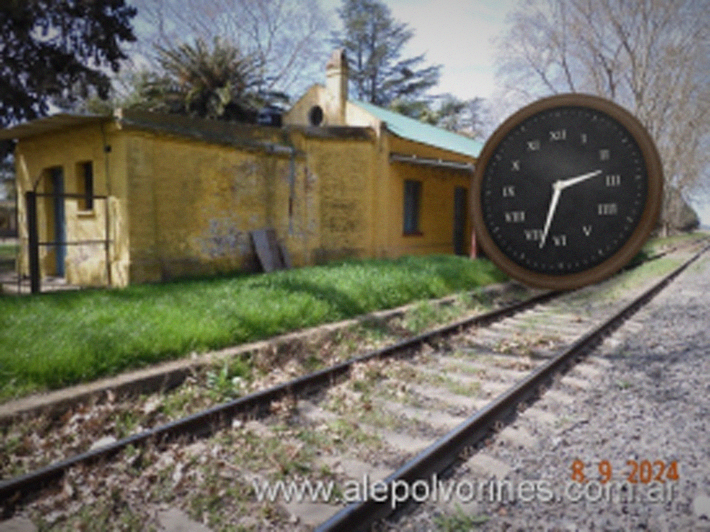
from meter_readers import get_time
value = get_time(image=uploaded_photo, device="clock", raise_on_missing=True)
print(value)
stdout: 2:33
